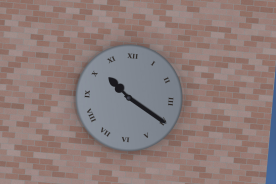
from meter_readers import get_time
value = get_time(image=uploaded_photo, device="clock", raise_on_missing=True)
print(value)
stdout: 10:20
